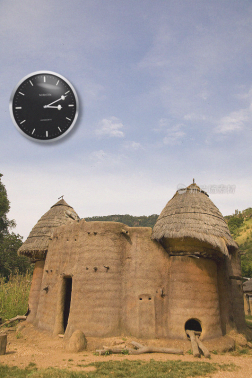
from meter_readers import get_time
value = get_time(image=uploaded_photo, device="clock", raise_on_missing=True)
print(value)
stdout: 3:11
